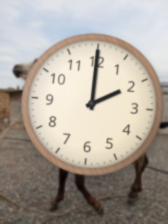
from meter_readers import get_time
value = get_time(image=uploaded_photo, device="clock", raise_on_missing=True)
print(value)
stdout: 2:00
